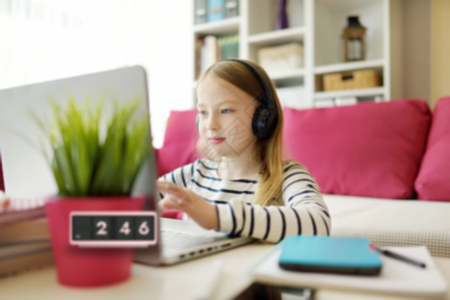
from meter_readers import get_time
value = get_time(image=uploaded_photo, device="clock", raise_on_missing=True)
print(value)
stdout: 2:46
